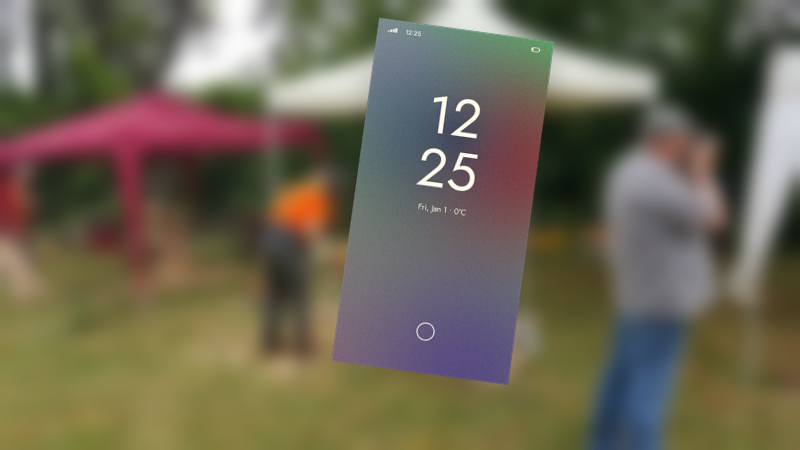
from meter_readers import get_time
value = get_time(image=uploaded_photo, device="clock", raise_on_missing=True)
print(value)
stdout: 12:25
